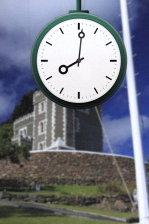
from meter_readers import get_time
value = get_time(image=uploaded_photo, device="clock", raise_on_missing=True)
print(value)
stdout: 8:01
